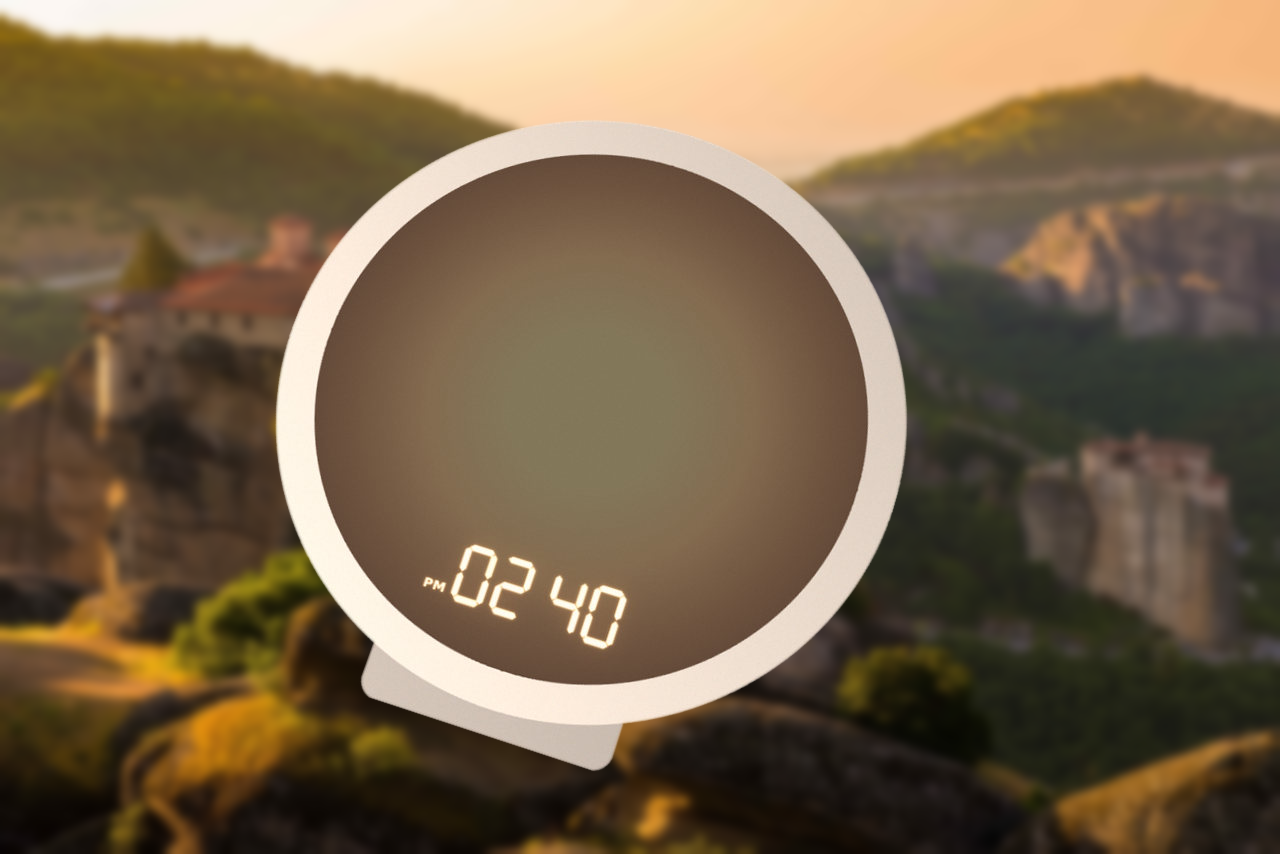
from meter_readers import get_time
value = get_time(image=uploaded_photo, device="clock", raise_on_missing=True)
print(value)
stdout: 2:40
